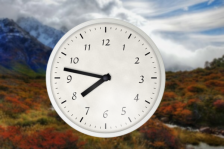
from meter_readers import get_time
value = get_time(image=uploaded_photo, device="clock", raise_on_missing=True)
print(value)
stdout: 7:47
